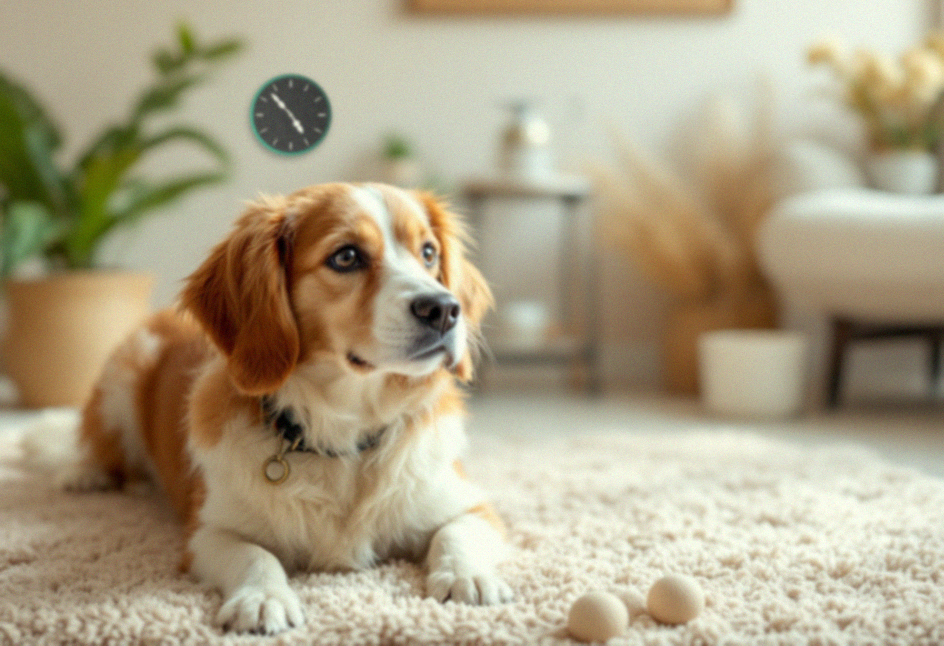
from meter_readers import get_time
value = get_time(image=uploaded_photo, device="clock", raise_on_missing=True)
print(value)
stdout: 4:53
